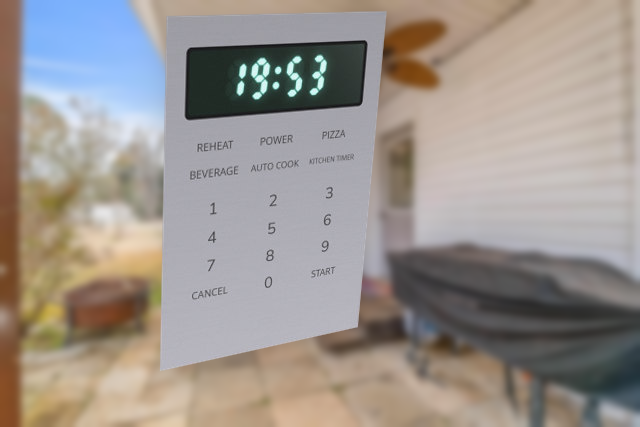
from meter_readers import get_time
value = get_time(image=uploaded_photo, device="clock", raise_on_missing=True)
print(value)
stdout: 19:53
